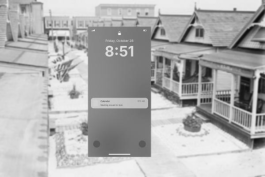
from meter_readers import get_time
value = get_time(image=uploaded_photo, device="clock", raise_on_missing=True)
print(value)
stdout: 8:51
